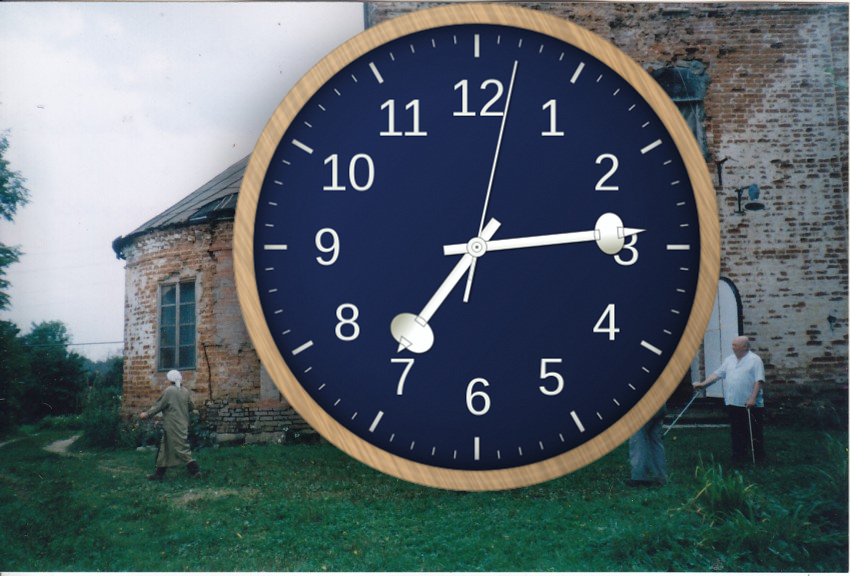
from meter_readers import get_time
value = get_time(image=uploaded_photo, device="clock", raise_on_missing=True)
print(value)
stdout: 7:14:02
